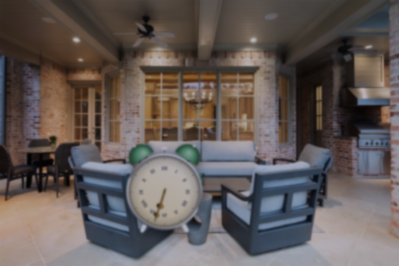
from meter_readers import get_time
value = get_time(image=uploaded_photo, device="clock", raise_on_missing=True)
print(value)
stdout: 6:33
